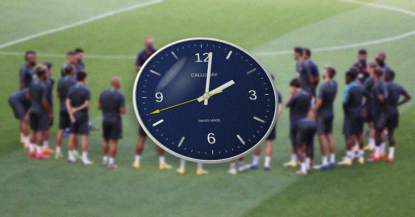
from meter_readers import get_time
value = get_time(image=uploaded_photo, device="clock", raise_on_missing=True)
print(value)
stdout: 2:01:42
